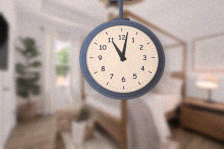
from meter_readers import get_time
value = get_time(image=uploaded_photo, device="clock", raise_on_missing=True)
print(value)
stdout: 11:02
